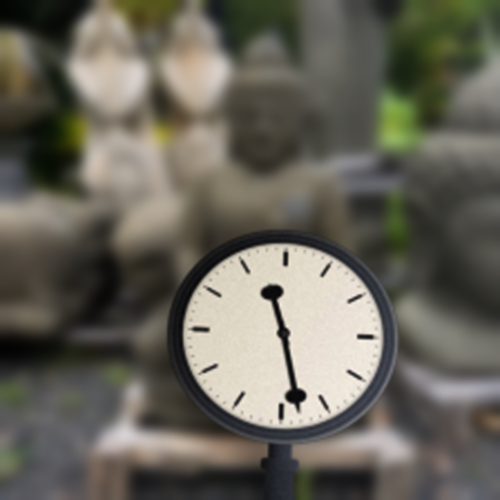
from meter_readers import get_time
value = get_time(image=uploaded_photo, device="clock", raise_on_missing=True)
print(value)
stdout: 11:28
